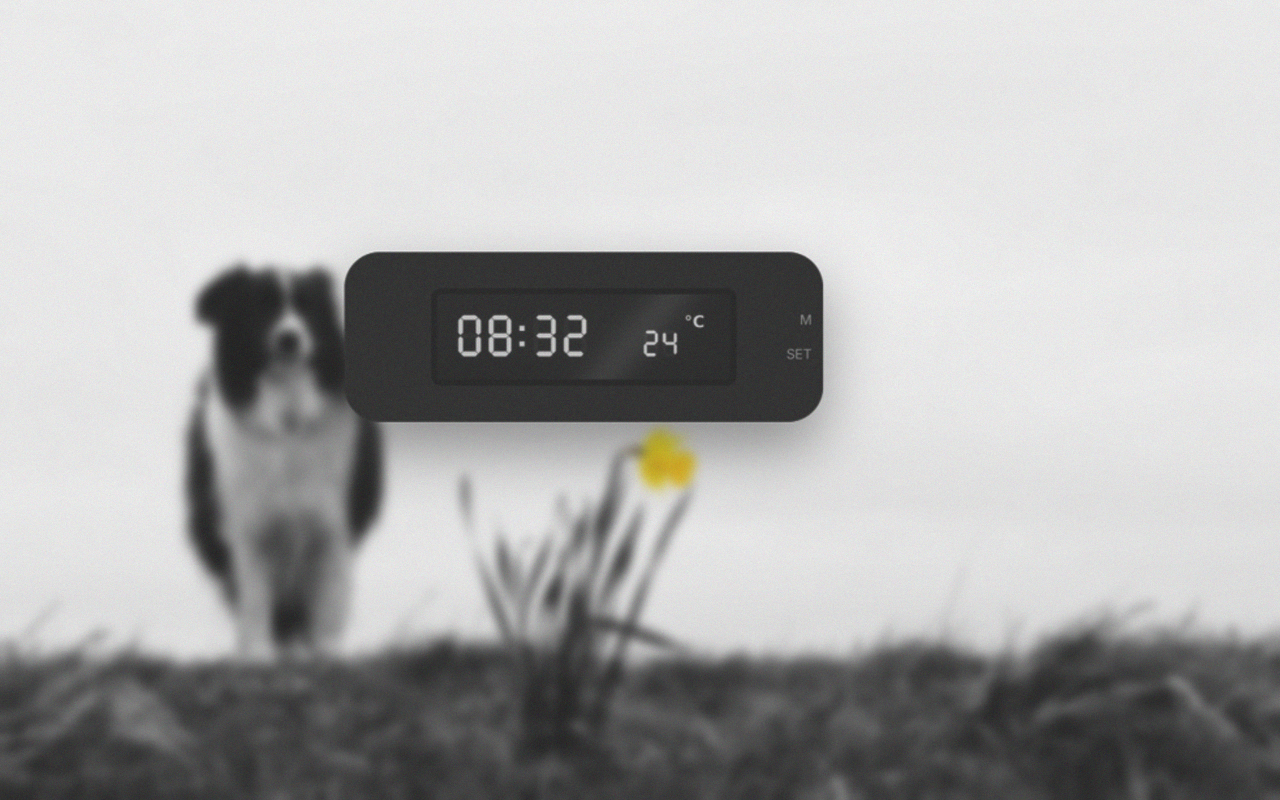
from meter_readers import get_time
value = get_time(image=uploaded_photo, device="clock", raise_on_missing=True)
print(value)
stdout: 8:32
